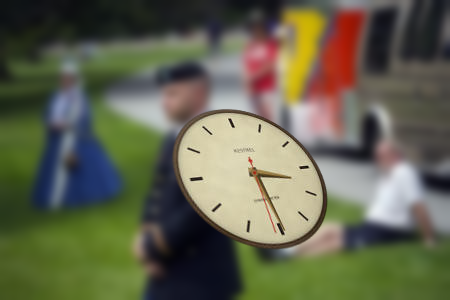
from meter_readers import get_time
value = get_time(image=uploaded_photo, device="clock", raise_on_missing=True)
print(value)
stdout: 3:29:31
